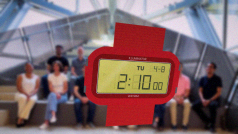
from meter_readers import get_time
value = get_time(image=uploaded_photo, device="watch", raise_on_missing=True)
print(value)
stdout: 2:10:00
